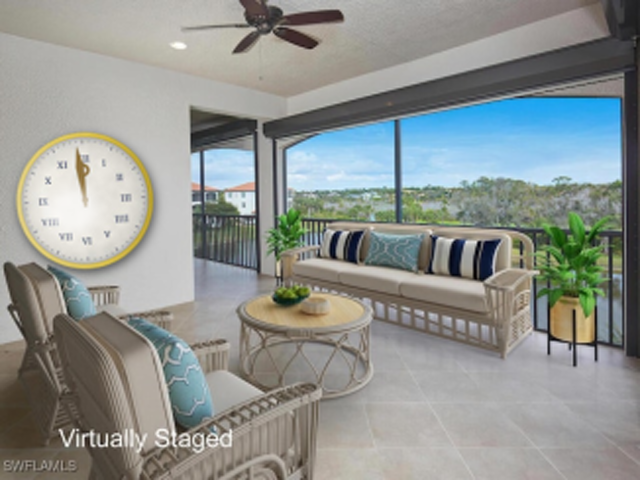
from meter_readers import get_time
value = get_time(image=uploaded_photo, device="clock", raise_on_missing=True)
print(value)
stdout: 11:59
